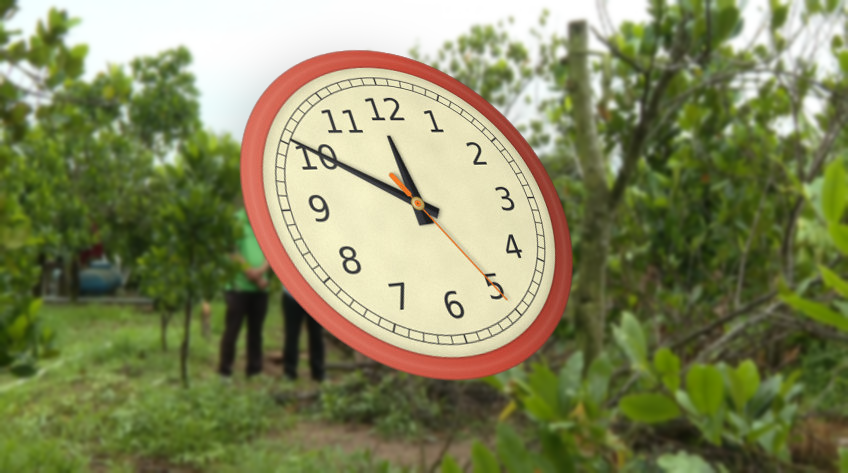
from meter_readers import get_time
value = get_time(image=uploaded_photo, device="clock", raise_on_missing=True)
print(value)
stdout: 11:50:25
